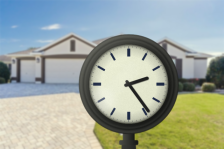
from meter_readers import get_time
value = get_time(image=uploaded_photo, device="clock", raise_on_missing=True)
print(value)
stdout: 2:24
